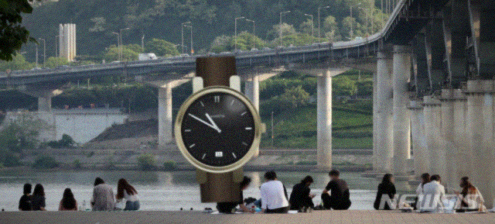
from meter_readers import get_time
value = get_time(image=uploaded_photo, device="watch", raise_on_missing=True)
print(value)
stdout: 10:50
